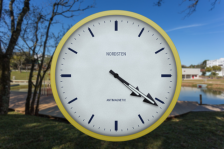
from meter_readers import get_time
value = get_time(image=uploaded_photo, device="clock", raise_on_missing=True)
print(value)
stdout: 4:21
